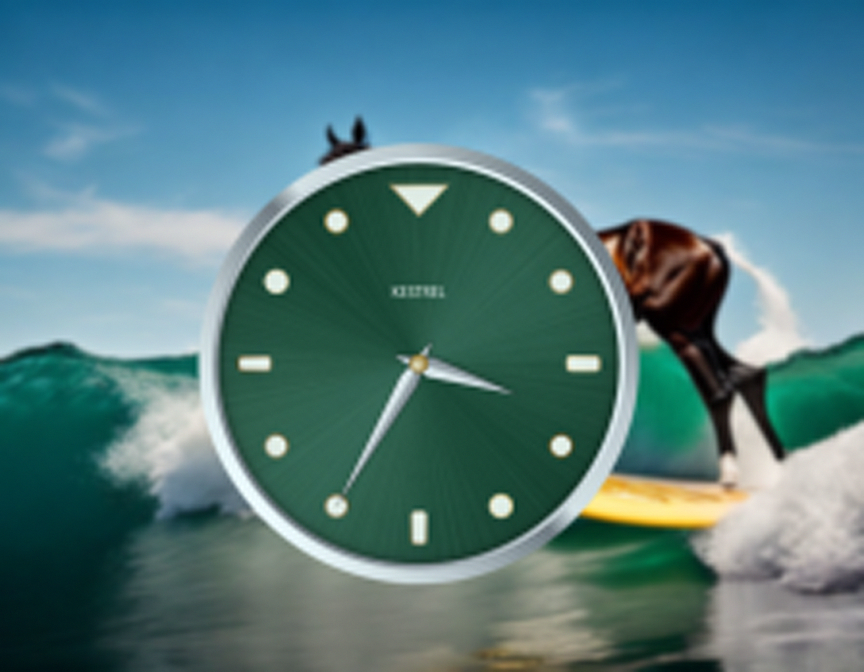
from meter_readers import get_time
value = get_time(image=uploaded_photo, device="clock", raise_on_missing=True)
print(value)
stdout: 3:35
